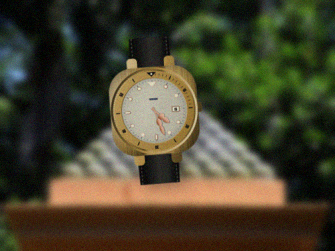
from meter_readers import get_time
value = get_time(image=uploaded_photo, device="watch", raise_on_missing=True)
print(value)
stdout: 4:27
